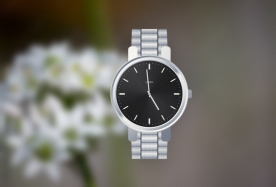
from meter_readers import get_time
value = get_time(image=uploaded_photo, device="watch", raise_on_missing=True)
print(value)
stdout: 4:59
